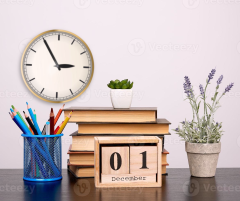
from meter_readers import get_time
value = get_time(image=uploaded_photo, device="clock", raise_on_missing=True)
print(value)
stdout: 2:55
